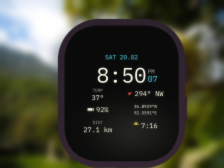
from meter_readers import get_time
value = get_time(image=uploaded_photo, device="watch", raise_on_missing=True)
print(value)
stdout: 8:50
